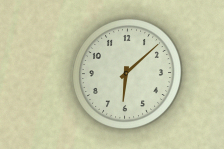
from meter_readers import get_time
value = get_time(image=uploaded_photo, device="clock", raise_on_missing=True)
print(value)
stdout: 6:08
